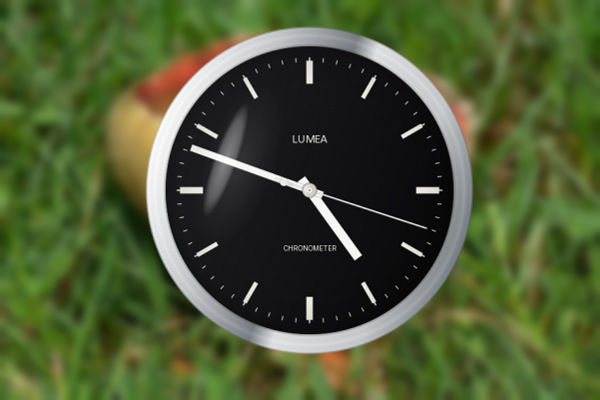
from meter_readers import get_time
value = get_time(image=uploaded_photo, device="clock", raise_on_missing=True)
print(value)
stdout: 4:48:18
